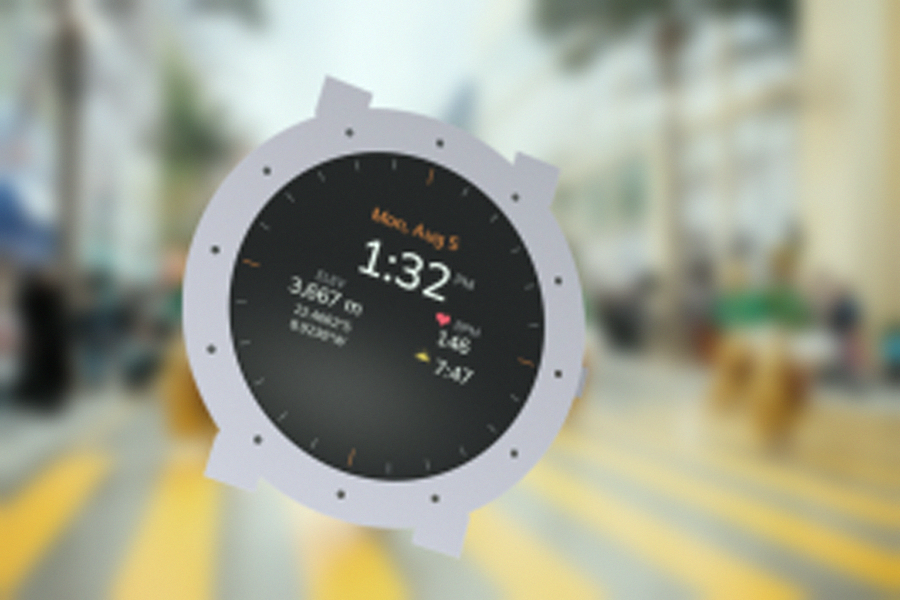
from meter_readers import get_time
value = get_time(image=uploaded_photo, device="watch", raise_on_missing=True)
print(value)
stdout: 1:32
